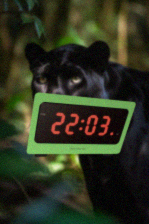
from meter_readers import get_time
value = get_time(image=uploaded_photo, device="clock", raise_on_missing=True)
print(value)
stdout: 22:03
